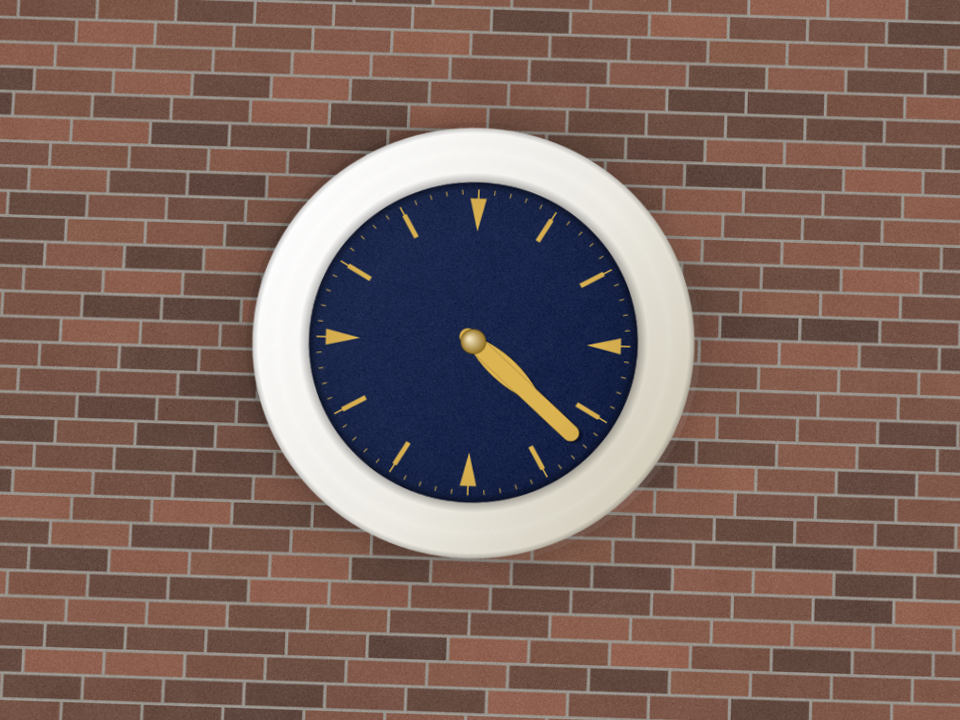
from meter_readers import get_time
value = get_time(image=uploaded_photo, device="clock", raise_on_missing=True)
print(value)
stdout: 4:22
